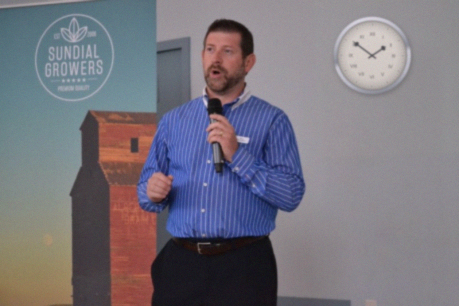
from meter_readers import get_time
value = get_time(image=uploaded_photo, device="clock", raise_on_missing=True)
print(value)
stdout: 1:51
